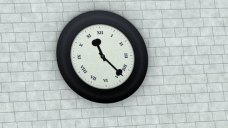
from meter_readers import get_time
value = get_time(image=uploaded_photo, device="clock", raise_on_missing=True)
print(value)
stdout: 11:23
